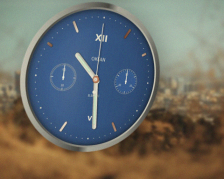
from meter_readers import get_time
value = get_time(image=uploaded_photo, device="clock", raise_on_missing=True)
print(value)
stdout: 10:29
